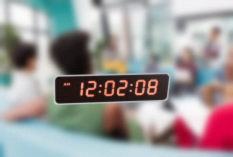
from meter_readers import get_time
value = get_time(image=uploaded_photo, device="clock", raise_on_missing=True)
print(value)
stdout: 12:02:08
